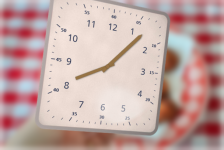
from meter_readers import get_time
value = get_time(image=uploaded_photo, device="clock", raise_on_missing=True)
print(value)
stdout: 8:07
